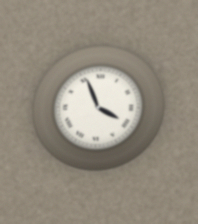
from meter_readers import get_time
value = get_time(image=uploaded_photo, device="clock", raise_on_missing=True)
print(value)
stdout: 3:56
